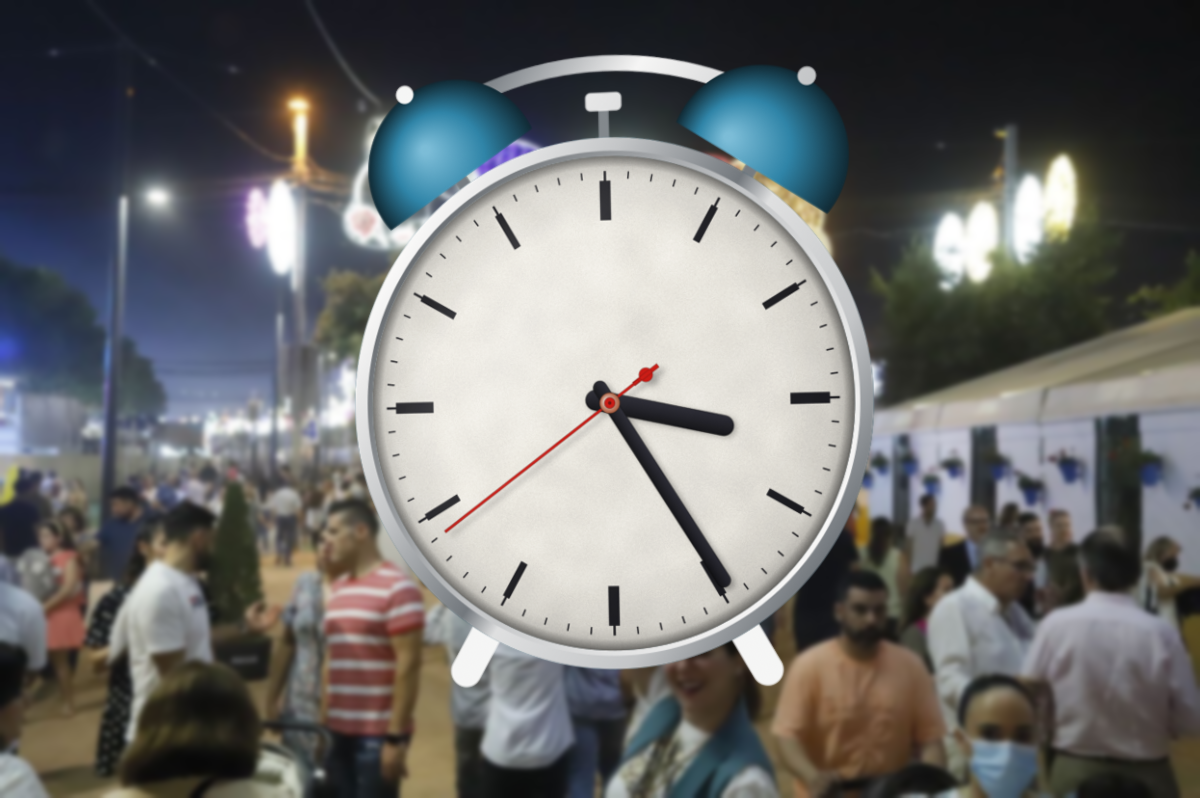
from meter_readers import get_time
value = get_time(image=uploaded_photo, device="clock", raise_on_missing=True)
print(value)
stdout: 3:24:39
